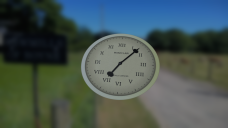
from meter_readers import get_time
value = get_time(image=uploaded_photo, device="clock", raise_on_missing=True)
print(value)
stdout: 7:07
